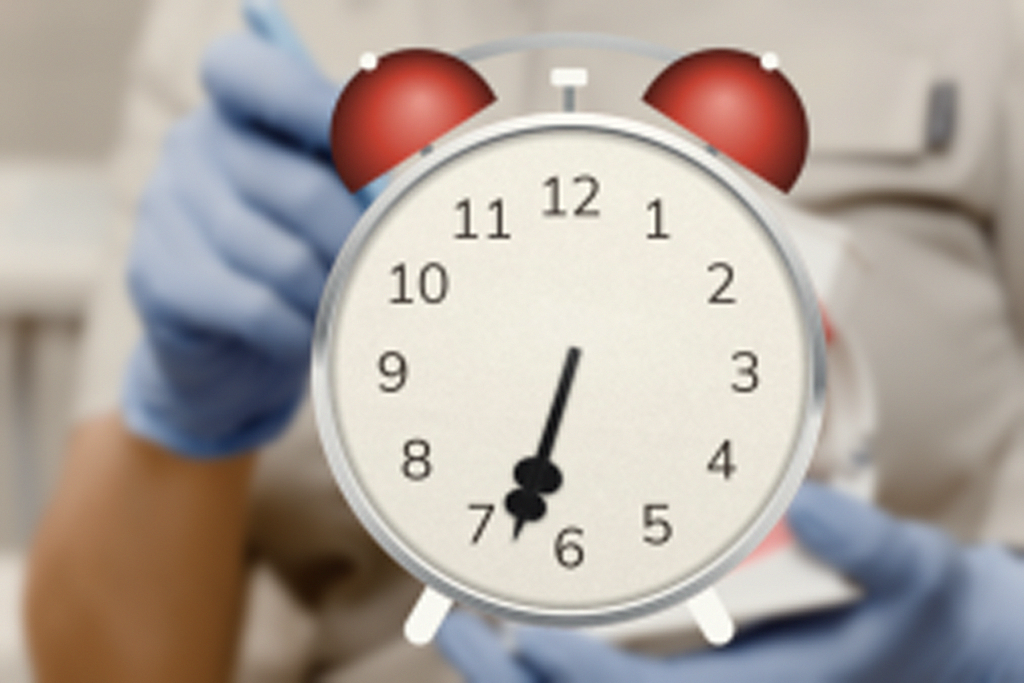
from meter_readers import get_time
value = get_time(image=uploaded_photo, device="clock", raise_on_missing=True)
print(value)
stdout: 6:33
